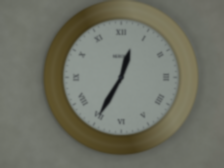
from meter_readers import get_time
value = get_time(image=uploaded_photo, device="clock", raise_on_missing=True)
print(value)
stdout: 12:35
